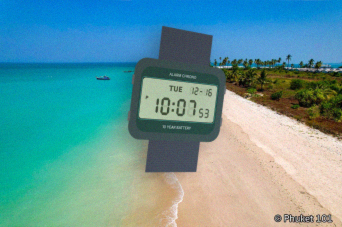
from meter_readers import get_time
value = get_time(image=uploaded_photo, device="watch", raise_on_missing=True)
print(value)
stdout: 10:07:53
